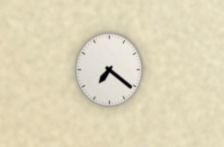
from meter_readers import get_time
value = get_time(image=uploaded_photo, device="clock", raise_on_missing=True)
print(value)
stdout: 7:21
